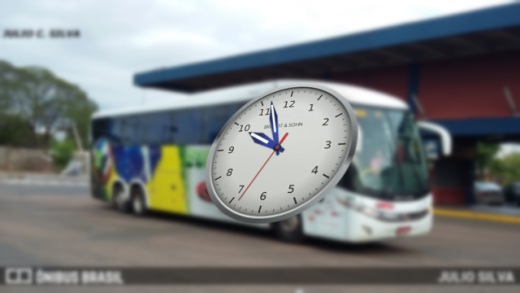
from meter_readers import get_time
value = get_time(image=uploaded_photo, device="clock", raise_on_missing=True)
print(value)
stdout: 9:56:34
